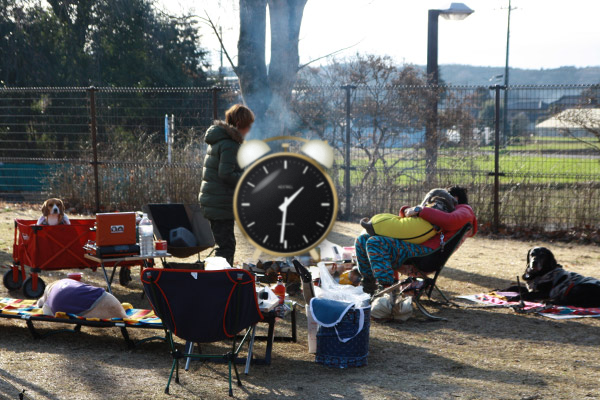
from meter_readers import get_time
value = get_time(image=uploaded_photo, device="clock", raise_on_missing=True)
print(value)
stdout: 1:31
